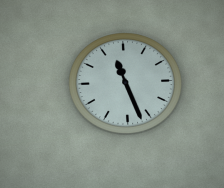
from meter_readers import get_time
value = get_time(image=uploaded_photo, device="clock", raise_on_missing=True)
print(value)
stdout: 11:27
